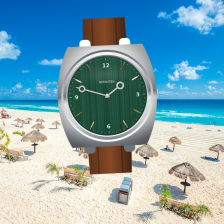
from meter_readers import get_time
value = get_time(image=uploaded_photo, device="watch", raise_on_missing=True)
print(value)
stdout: 1:48
